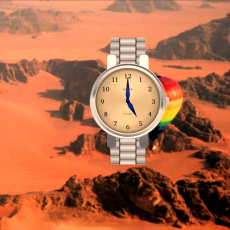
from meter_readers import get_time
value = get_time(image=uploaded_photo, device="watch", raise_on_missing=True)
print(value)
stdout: 5:00
